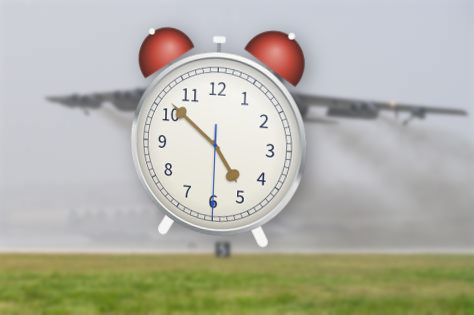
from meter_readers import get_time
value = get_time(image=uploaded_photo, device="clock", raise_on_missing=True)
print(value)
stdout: 4:51:30
